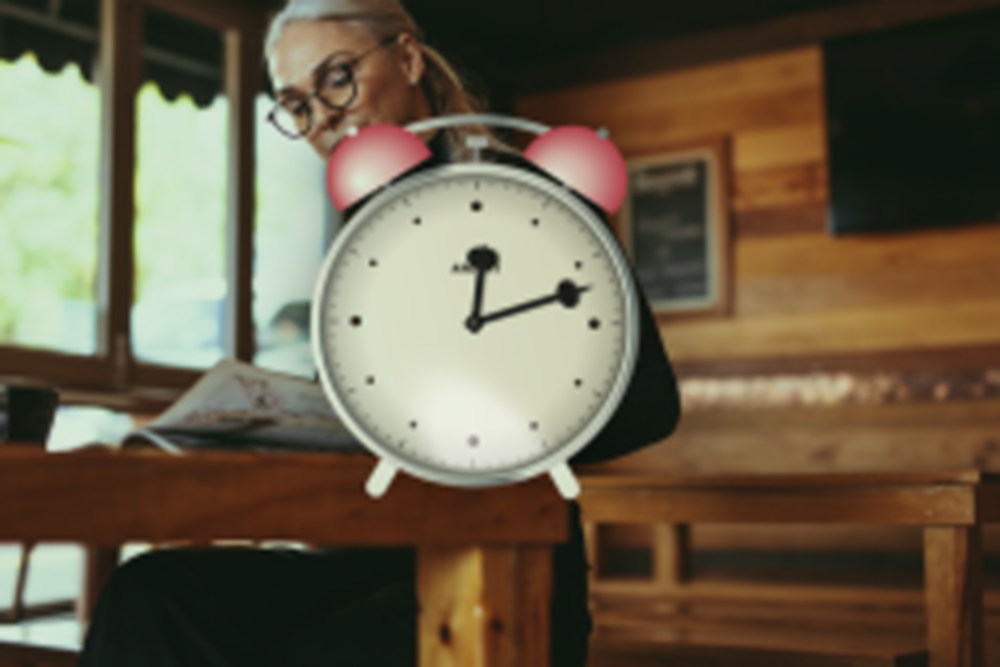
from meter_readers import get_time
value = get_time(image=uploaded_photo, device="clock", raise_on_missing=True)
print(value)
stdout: 12:12
